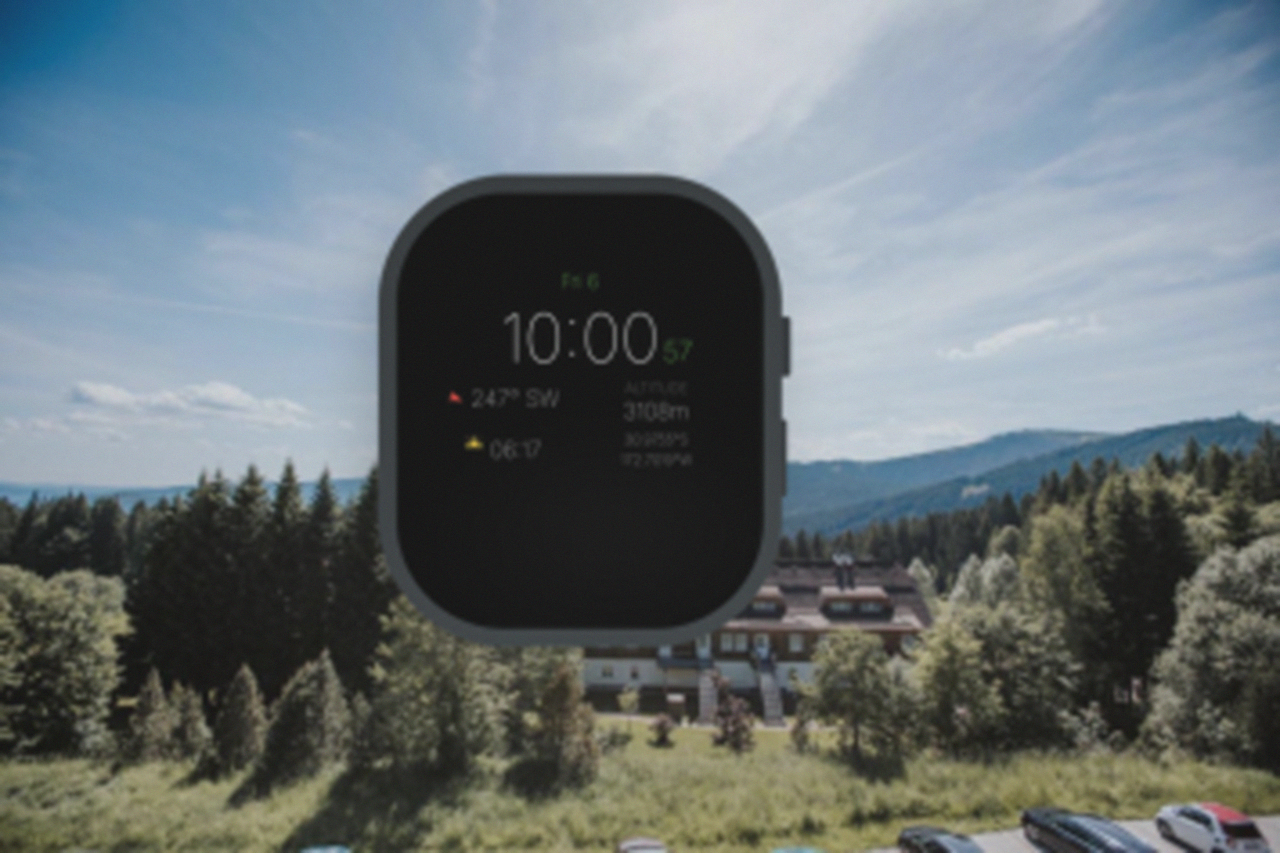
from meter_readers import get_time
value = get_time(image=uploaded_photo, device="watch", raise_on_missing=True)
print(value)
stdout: 10:00
